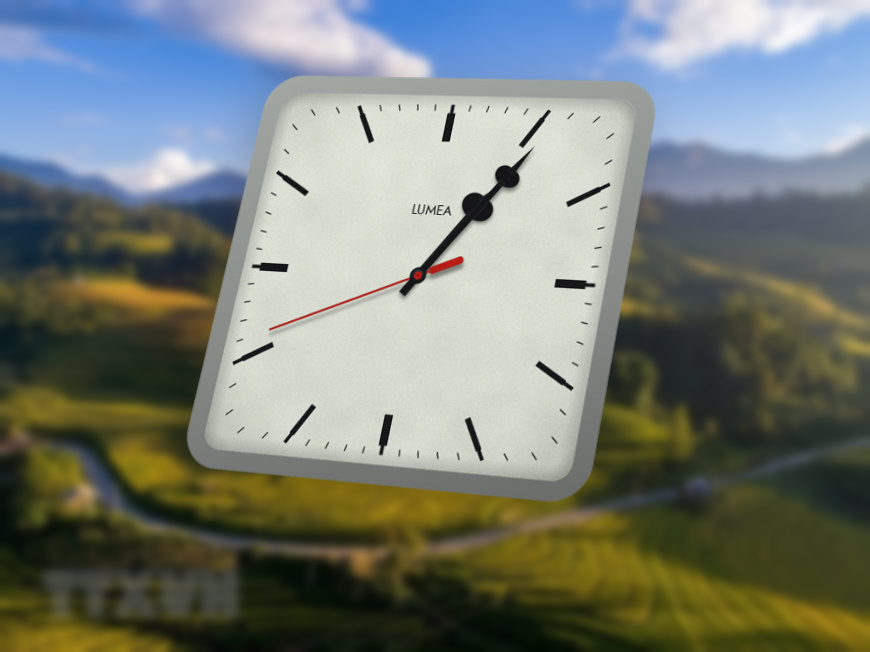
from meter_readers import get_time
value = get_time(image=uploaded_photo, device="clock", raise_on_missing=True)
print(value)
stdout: 1:05:41
